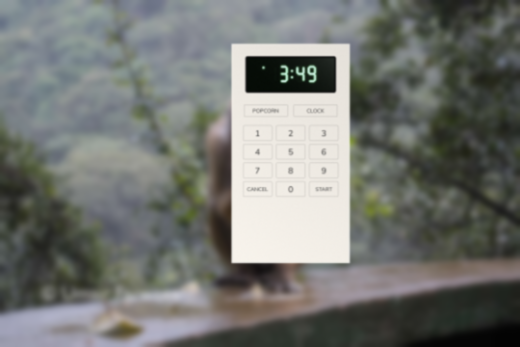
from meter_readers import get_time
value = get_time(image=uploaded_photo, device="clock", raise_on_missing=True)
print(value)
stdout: 3:49
